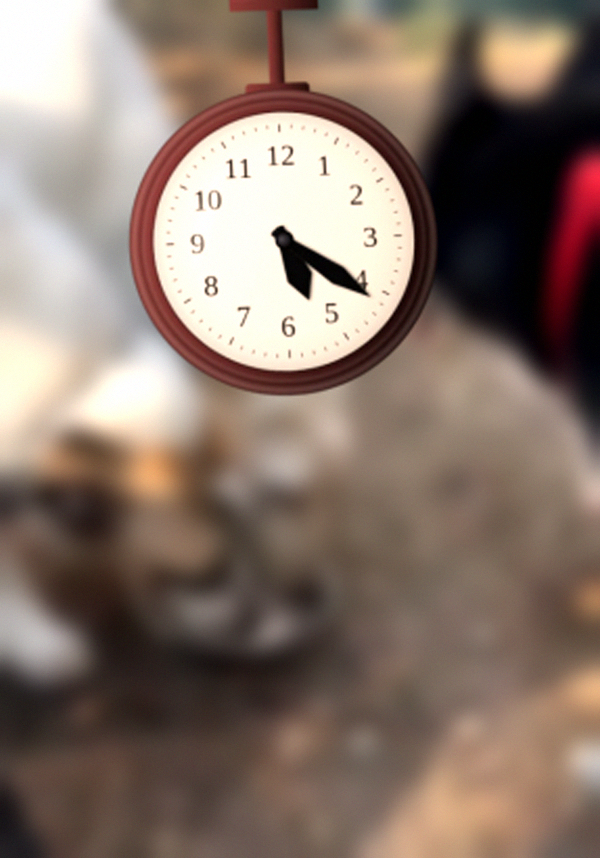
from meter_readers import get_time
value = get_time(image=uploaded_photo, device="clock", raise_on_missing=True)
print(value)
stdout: 5:21
